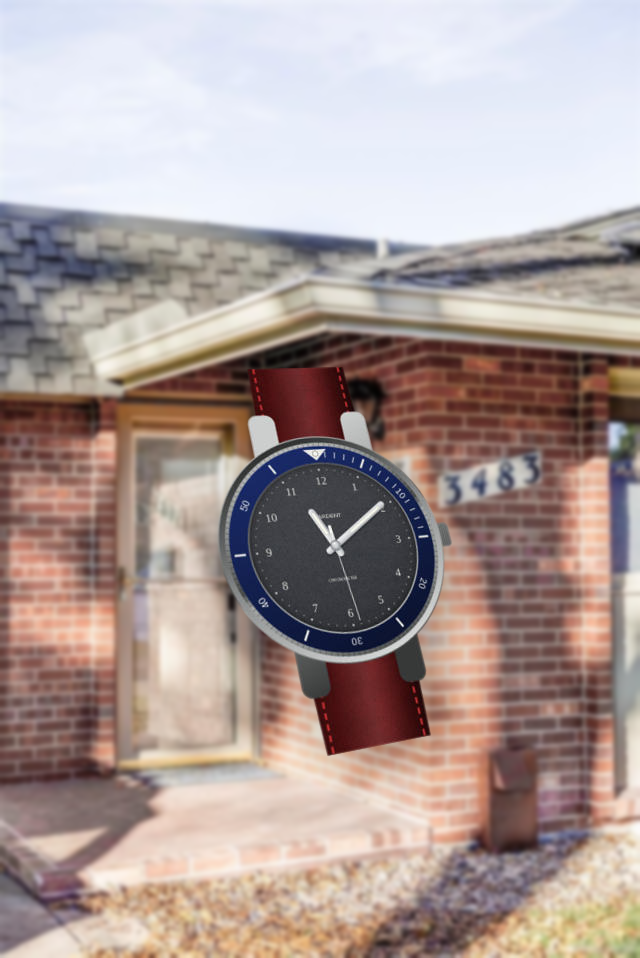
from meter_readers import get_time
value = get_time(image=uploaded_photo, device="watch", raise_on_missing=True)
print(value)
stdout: 11:09:29
